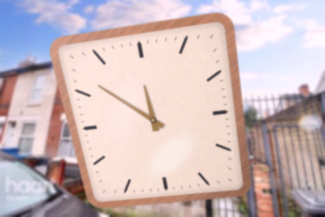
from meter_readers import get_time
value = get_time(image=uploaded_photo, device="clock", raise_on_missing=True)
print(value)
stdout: 11:52
